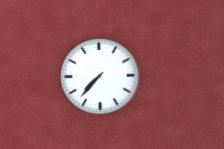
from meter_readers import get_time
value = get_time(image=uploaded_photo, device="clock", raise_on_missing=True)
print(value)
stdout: 7:37
